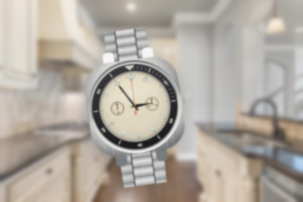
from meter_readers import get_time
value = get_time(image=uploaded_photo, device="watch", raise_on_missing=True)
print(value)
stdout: 2:55
